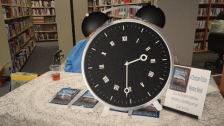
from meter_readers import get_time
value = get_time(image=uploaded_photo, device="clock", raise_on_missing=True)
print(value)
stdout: 2:31
